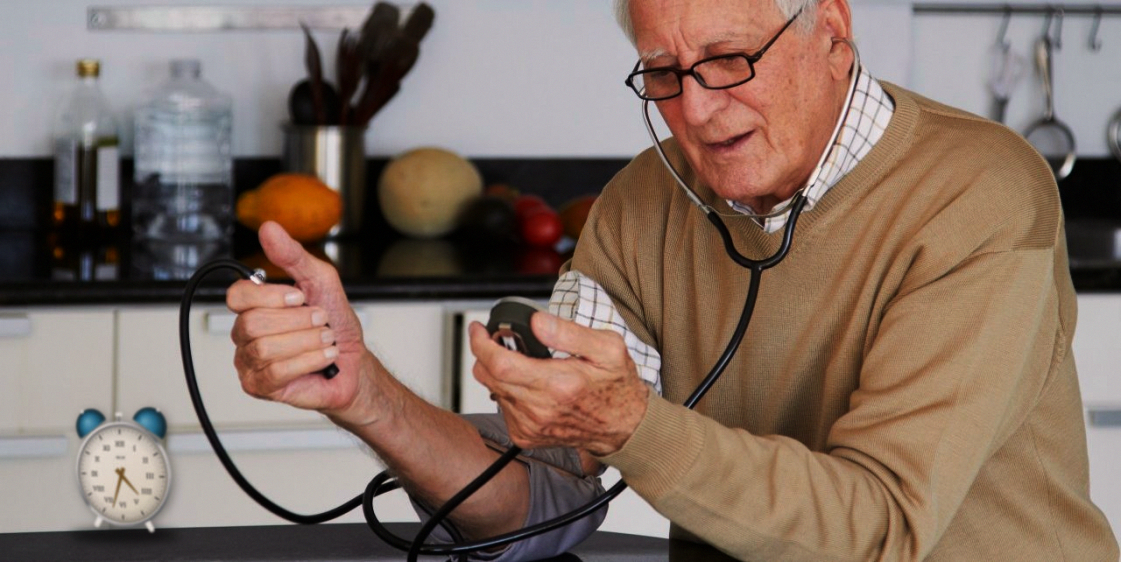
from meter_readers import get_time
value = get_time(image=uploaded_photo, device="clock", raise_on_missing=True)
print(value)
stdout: 4:33
